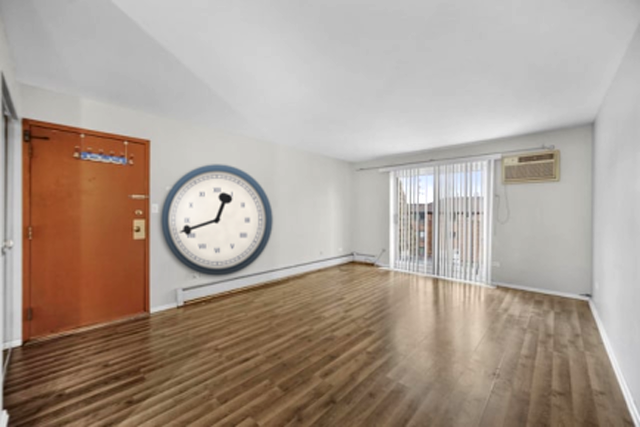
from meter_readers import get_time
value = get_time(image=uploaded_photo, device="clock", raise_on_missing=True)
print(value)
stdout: 12:42
